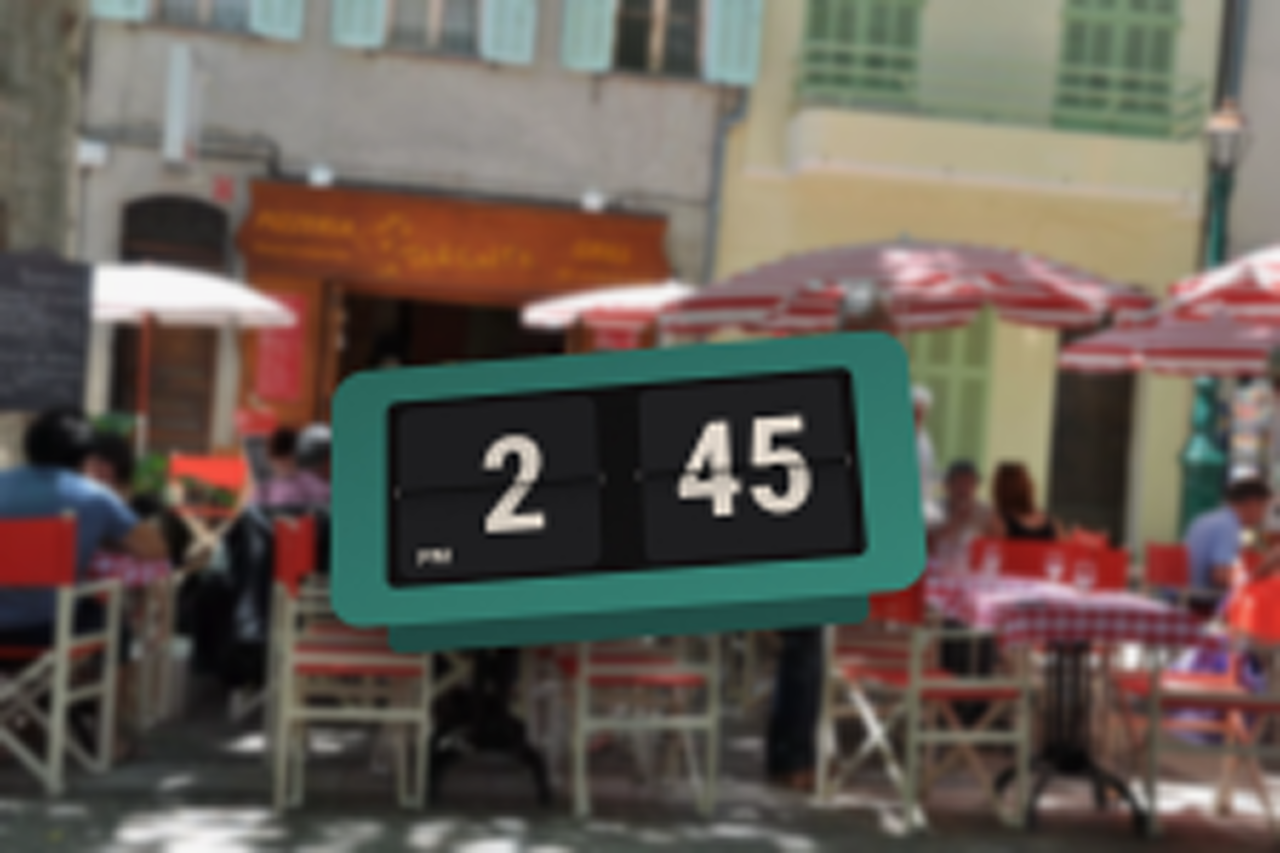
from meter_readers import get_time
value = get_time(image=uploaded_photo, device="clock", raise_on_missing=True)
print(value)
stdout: 2:45
